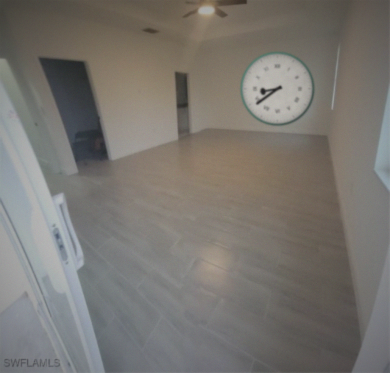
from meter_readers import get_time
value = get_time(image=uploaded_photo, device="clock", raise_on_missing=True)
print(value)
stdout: 8:39
